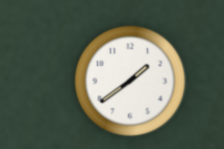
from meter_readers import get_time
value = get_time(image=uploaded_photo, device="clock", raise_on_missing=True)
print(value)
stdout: 1:39
